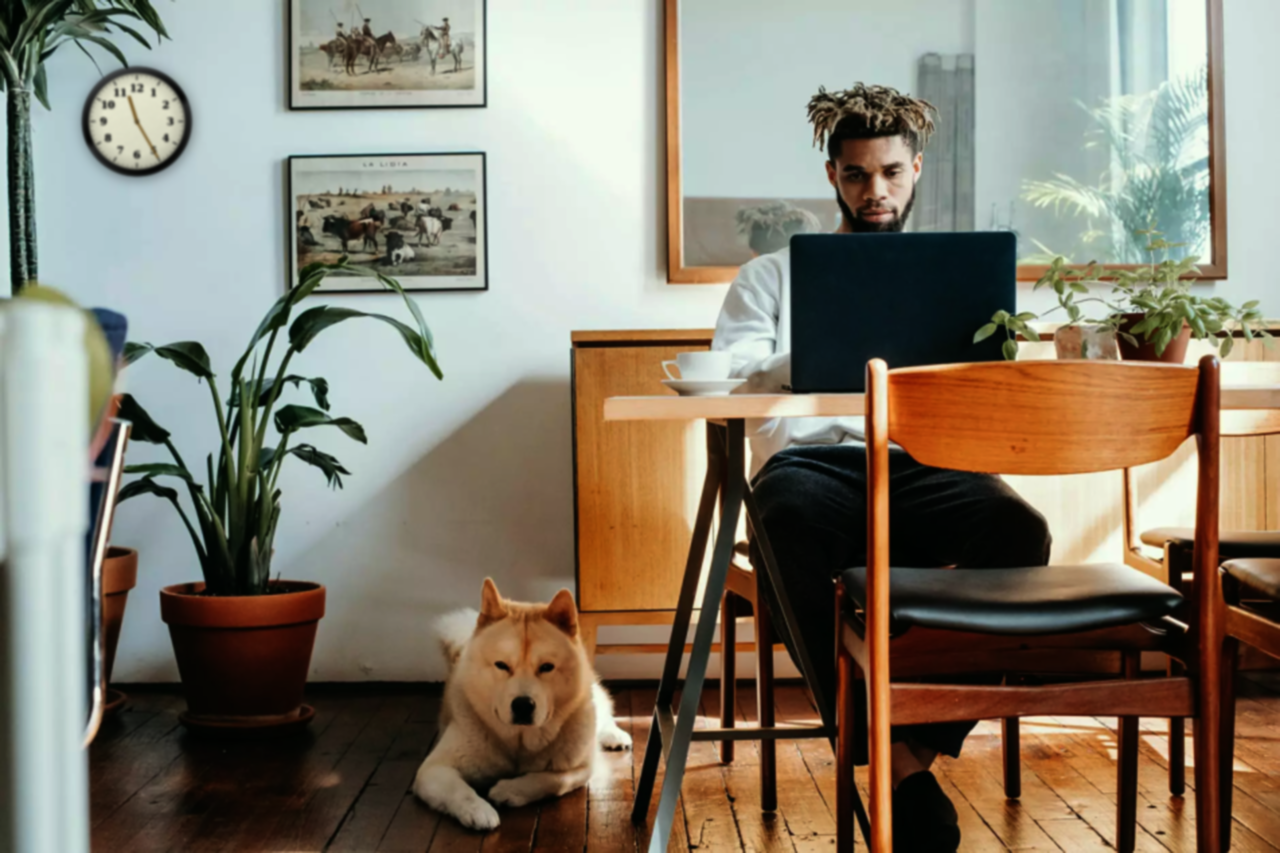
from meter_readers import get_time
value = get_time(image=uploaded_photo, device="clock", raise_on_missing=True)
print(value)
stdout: 11:25
